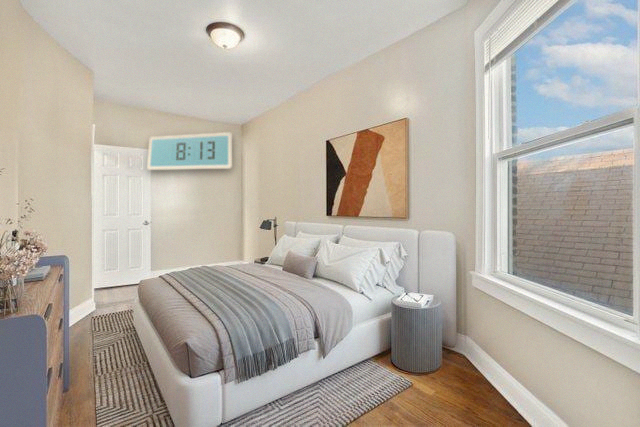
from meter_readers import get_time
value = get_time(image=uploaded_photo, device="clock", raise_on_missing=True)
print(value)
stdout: 8:13
